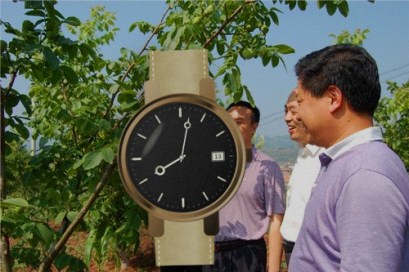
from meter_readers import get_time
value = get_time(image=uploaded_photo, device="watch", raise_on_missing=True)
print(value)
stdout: 8:02
